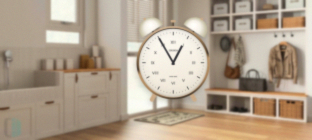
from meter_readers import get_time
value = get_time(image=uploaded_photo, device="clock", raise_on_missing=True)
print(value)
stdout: 12:55
